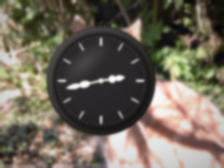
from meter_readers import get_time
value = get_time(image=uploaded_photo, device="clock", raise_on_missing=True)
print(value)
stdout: 2:43
